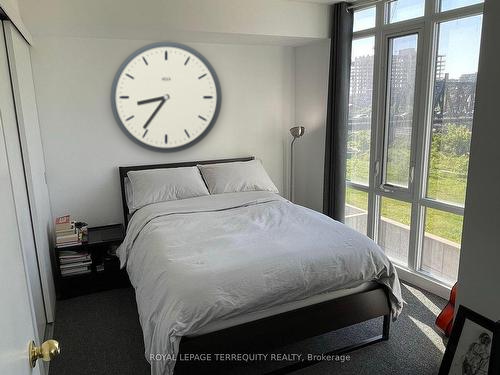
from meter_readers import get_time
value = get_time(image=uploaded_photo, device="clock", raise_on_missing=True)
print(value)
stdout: 8:36
